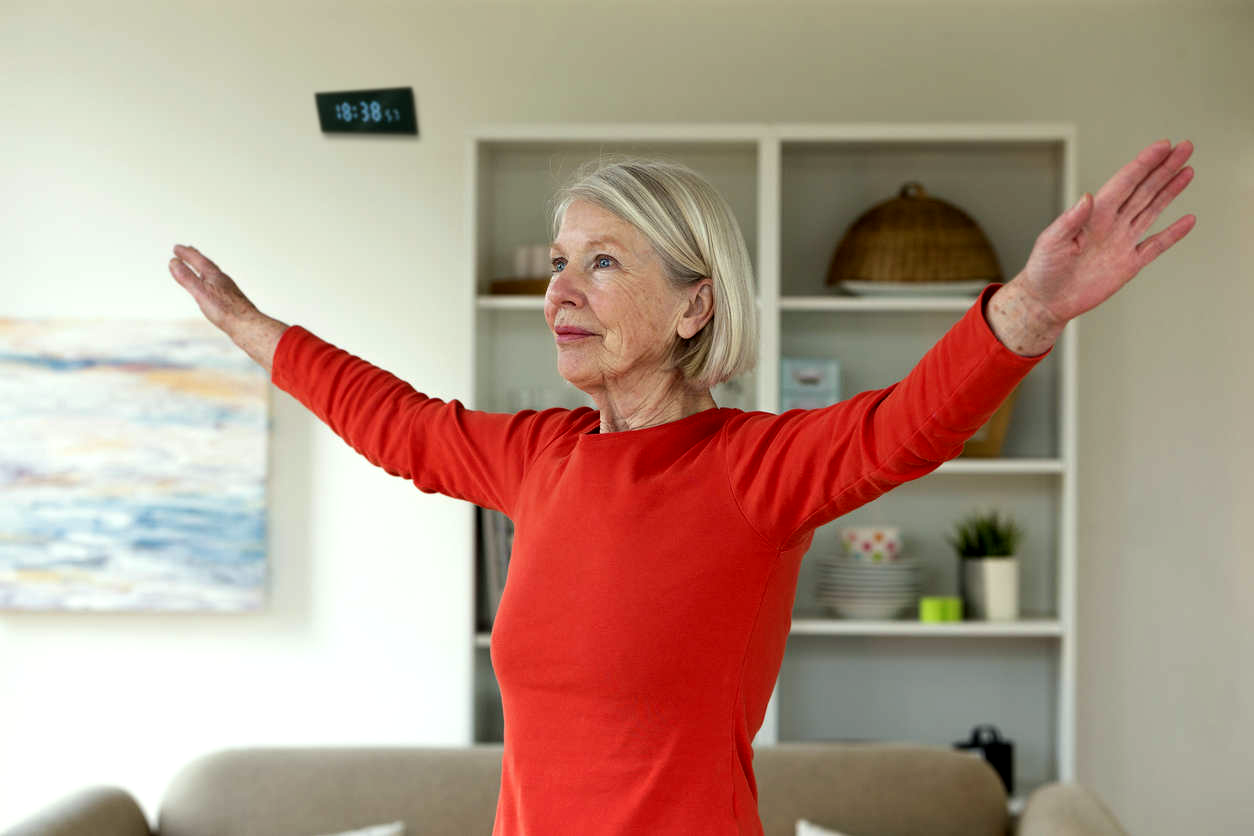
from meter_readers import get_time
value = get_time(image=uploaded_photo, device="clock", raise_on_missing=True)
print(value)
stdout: 18:38
